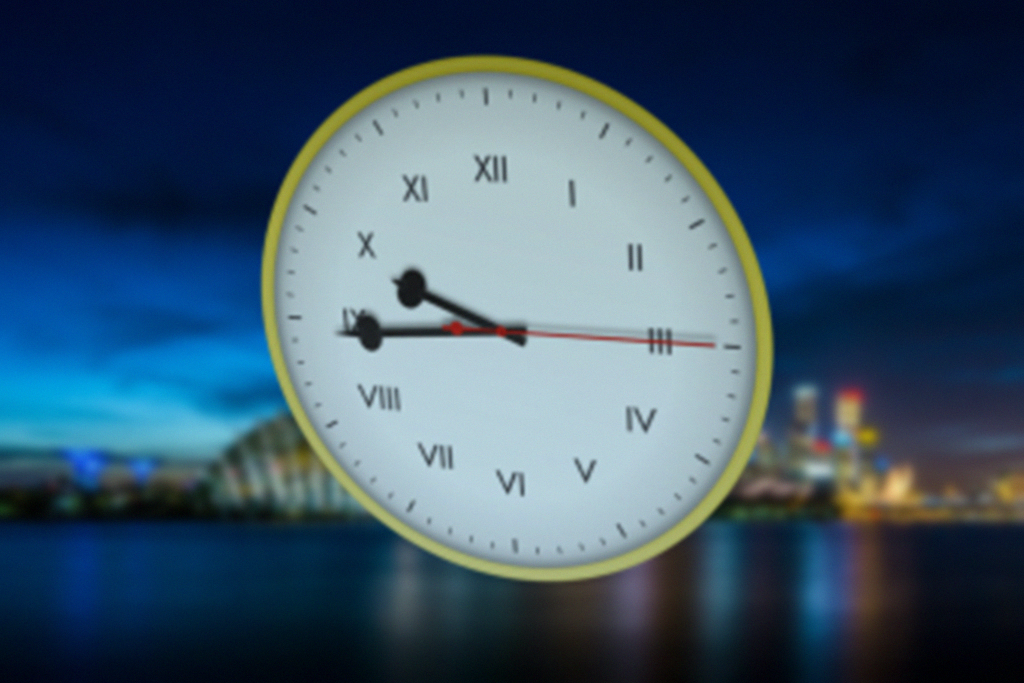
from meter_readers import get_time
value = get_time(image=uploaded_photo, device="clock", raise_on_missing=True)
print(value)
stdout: 9:44:15
